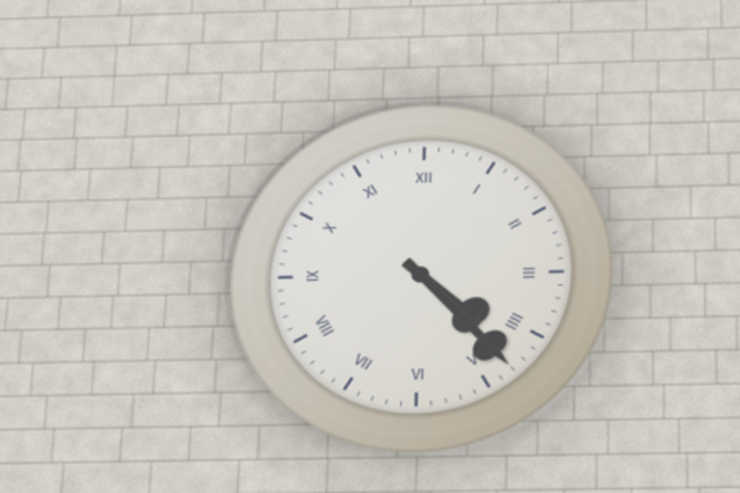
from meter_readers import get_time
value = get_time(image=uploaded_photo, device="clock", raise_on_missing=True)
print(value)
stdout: 4:23
